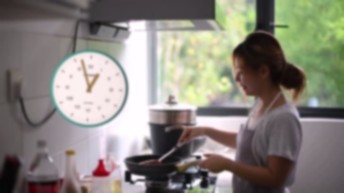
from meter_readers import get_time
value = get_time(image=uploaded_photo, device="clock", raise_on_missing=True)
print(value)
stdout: 12:57
